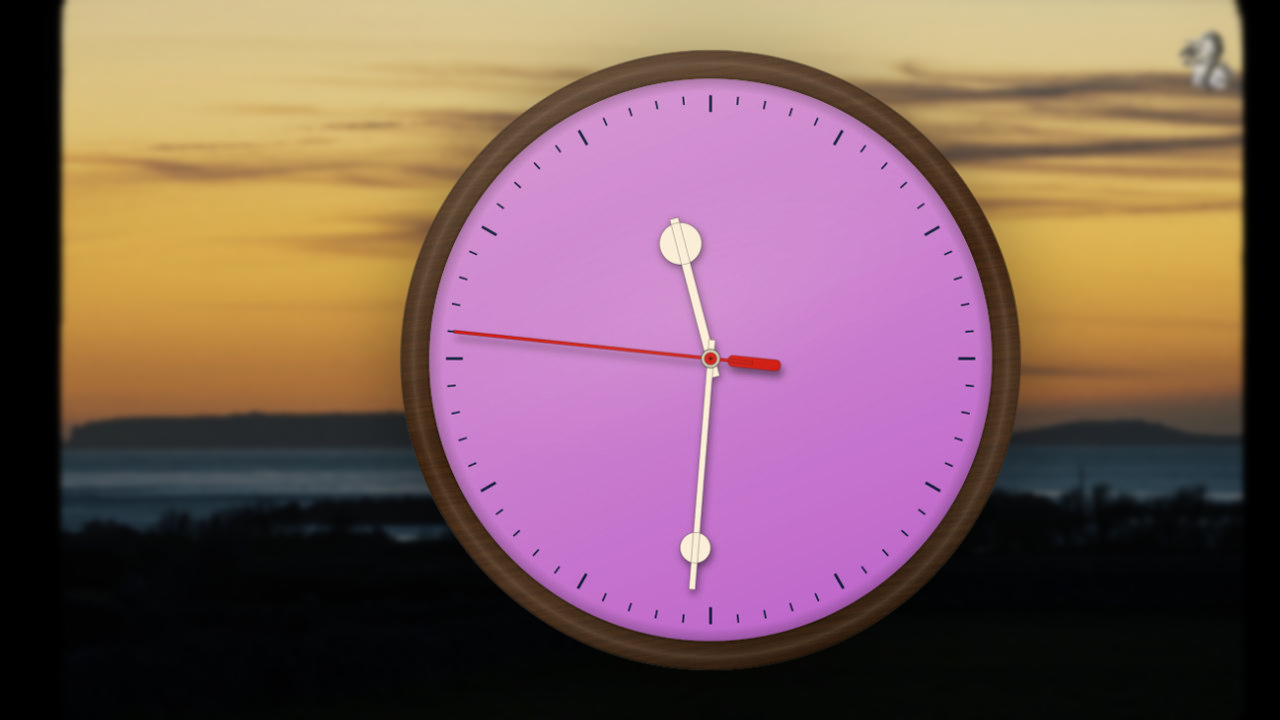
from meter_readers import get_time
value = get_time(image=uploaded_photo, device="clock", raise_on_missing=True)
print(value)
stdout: 11:30:46
